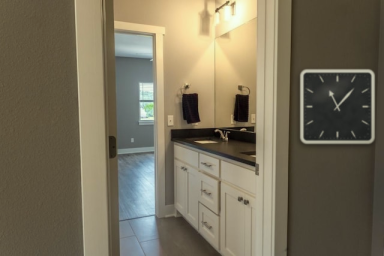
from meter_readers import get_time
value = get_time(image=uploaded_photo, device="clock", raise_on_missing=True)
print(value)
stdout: 11:07
